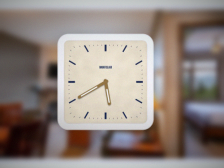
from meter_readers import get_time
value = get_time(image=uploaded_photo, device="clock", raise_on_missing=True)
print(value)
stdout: 5:40
